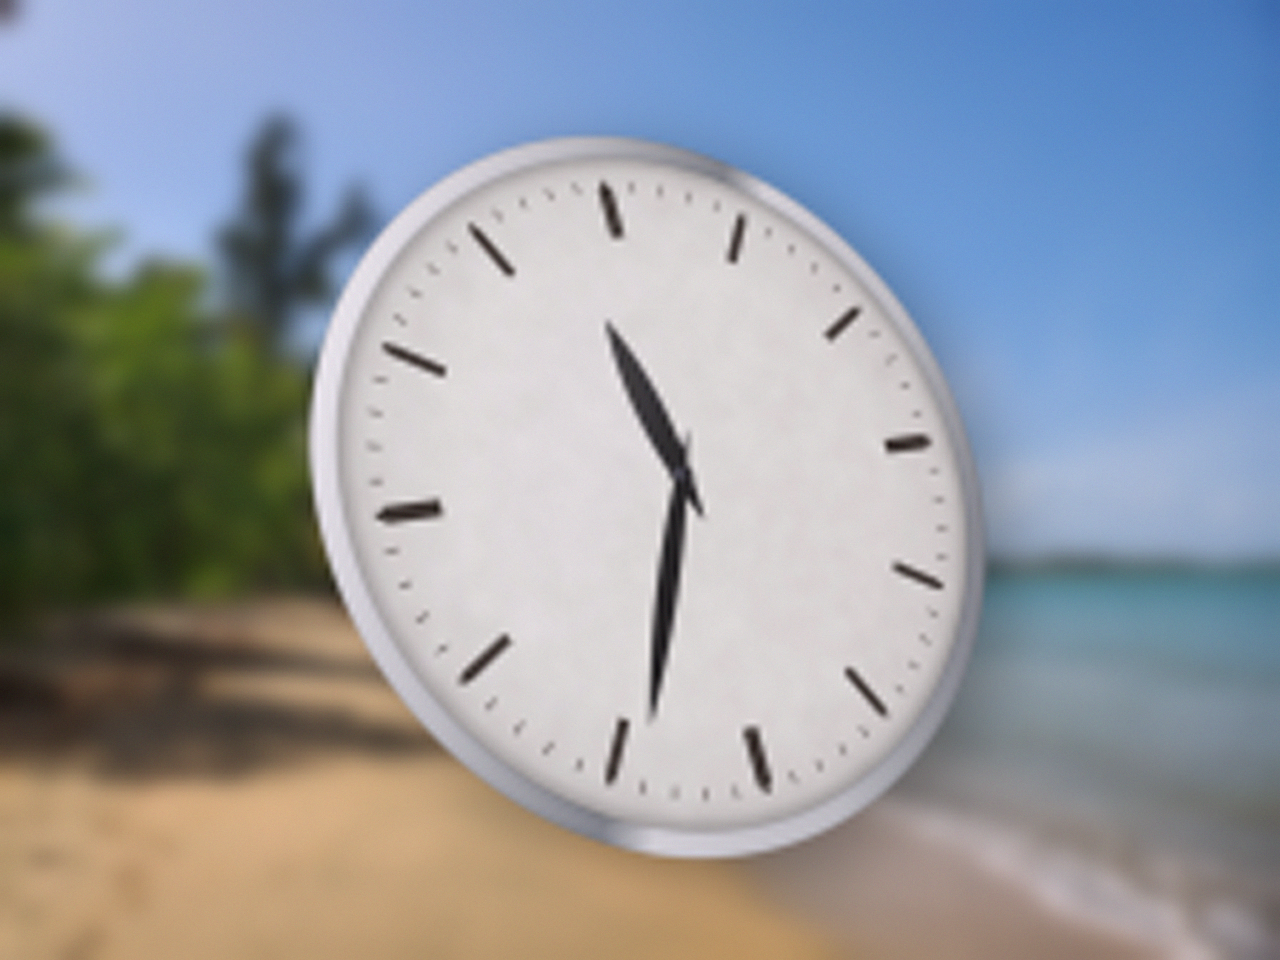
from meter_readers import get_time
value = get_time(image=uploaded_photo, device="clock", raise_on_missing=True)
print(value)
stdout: 11:34
